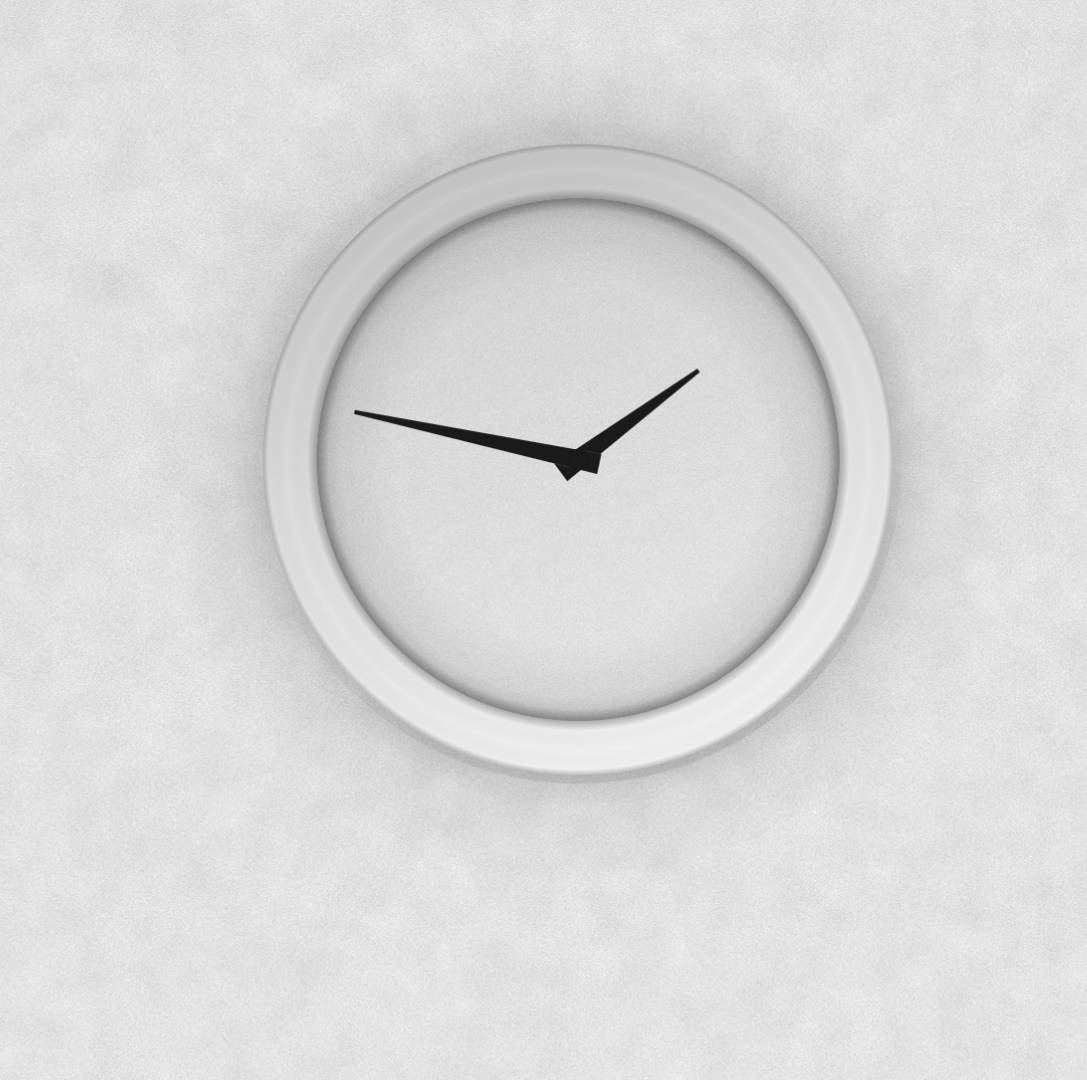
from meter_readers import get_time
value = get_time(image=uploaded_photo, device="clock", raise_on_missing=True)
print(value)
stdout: 1:47
